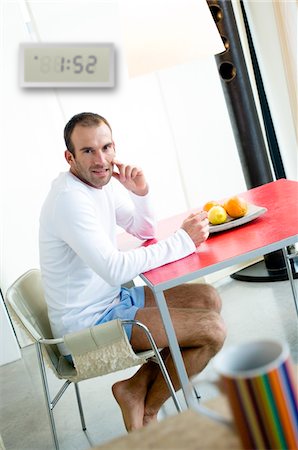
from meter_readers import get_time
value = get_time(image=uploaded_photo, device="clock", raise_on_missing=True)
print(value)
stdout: 1:52
